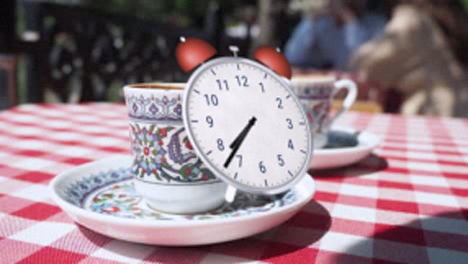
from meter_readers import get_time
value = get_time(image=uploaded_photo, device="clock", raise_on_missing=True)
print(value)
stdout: 7:37
